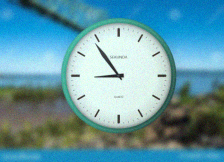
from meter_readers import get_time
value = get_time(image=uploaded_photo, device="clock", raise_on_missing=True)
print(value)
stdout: 8:54
